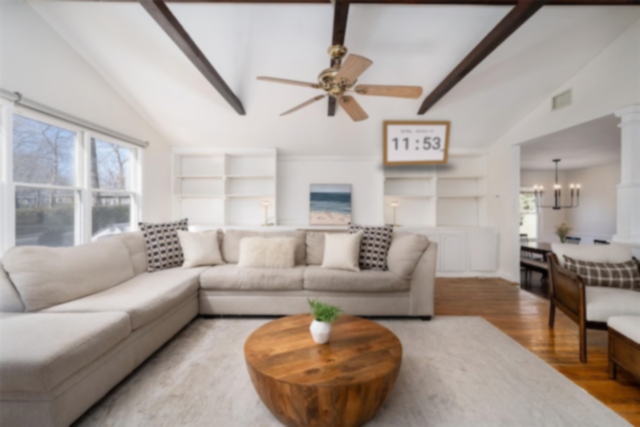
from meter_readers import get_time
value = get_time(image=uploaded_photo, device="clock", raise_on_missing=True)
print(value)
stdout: 11:53
